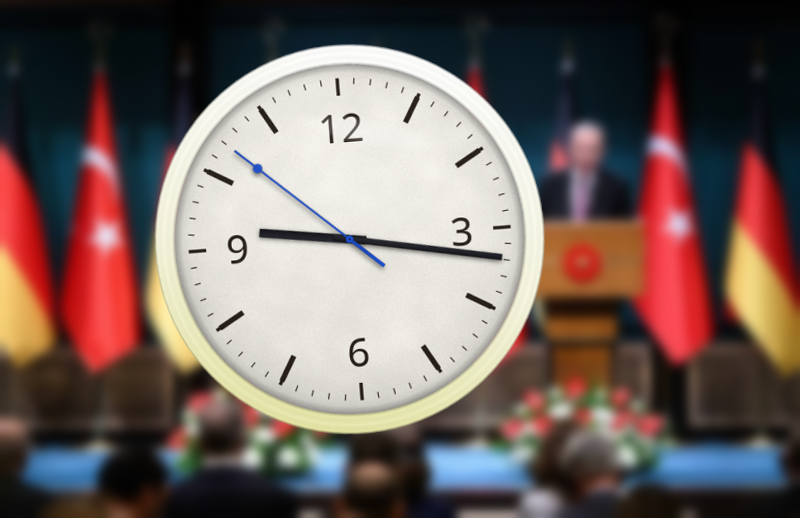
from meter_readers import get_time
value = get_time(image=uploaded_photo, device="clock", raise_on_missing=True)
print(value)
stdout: 9:16:52
